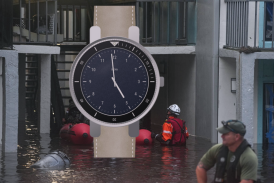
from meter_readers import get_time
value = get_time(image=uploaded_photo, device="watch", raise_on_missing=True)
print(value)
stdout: 4:59
